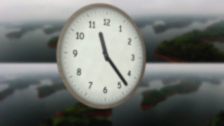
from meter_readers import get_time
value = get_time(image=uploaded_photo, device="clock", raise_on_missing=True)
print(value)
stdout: 11:23
